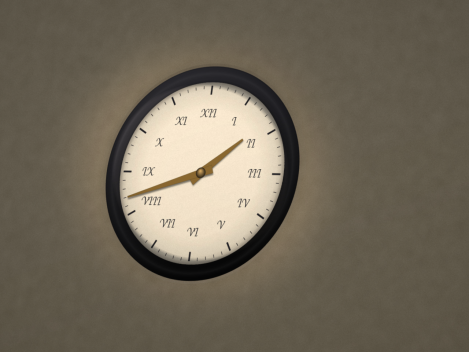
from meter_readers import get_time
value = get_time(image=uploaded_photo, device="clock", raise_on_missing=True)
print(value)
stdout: 1:42
